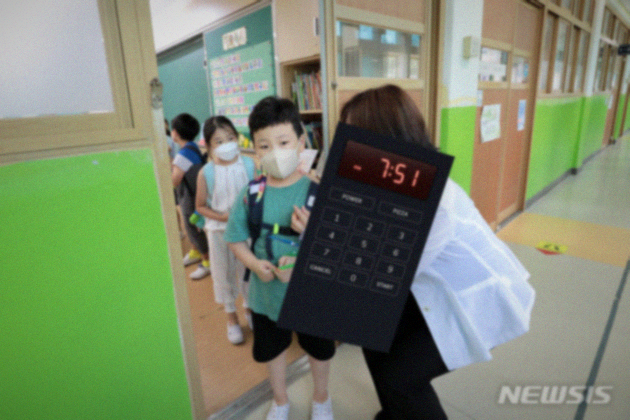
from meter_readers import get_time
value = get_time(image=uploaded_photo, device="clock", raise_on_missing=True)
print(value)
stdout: 7:51
